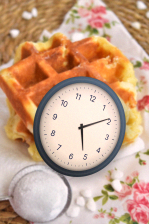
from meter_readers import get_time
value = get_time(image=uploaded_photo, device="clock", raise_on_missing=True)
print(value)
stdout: 5:09
